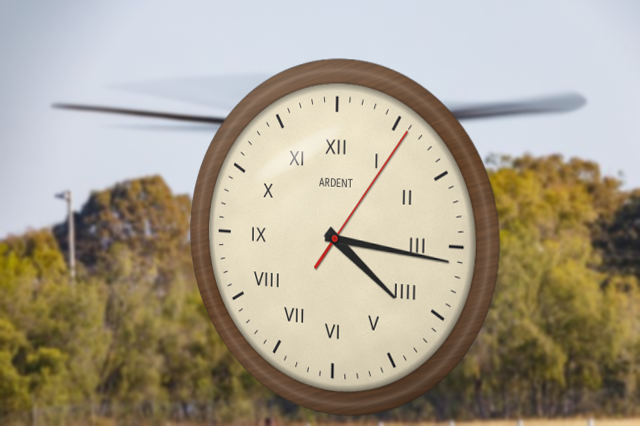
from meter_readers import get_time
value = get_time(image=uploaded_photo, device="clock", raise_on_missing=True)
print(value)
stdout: 4:16:06
